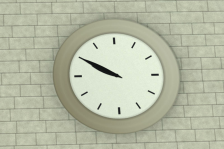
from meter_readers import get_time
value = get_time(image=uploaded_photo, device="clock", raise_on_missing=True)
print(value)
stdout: 9:50
